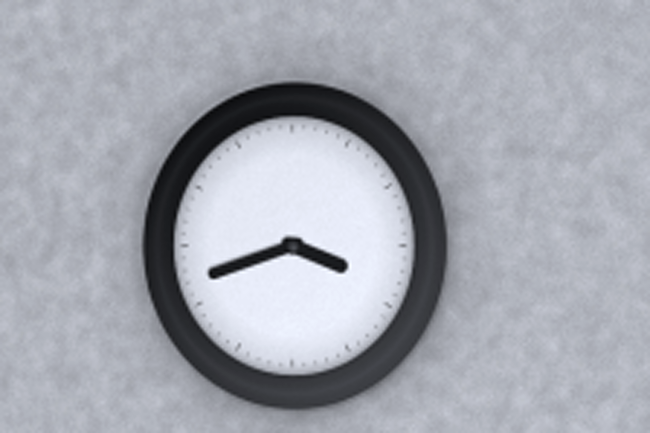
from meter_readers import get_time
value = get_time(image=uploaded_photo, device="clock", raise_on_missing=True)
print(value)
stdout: 3:42
